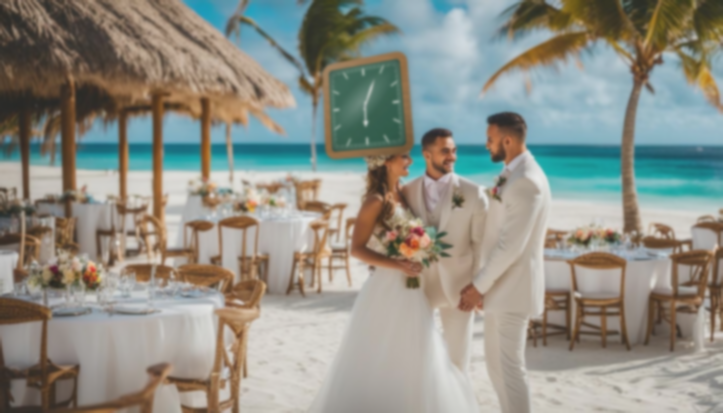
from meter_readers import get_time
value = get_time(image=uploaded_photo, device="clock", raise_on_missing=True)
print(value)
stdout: 6:04
